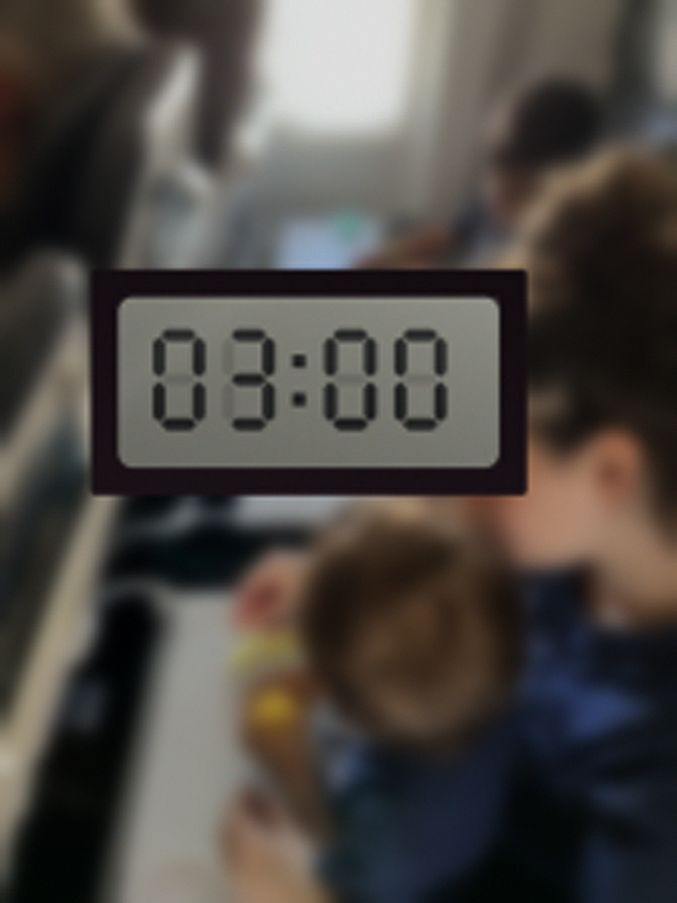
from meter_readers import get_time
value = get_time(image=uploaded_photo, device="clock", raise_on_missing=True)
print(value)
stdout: 3:00
